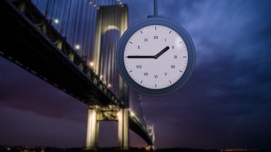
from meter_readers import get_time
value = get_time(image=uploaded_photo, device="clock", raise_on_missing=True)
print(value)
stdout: 1:45
